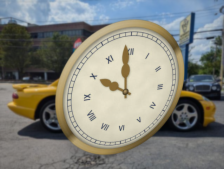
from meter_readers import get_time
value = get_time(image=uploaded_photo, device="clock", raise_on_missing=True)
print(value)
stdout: 9:59
